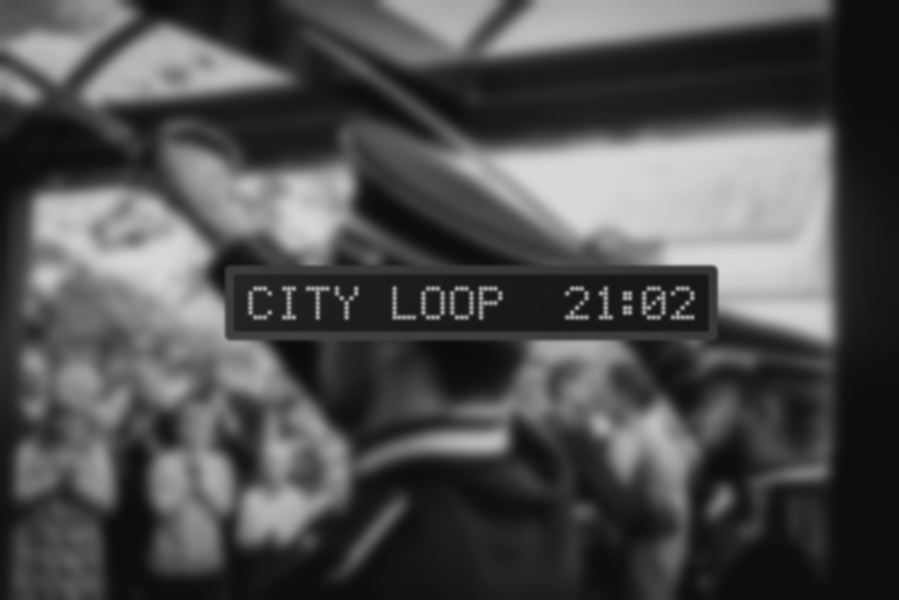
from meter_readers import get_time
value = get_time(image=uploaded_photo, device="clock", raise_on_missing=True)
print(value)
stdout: 21:02
